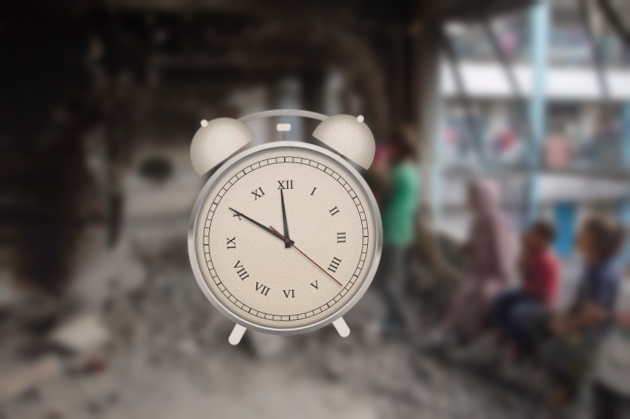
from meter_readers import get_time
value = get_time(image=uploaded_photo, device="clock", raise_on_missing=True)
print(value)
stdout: 11:50:22
